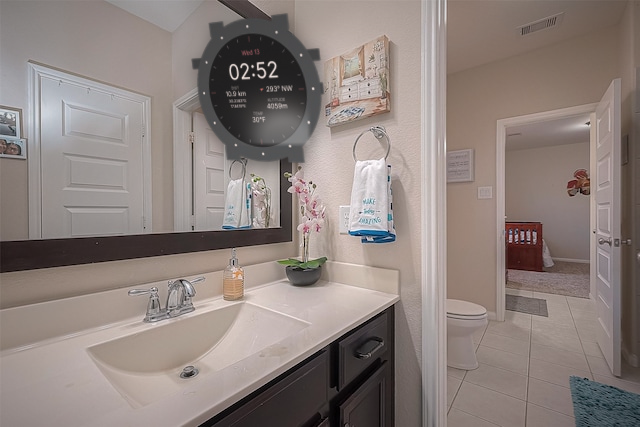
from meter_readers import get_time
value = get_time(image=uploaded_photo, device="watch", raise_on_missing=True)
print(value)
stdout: 2:52
